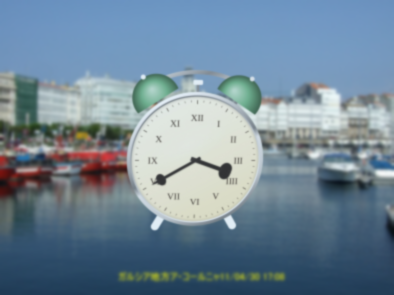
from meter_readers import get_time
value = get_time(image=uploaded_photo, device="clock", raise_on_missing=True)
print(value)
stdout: 3:40
